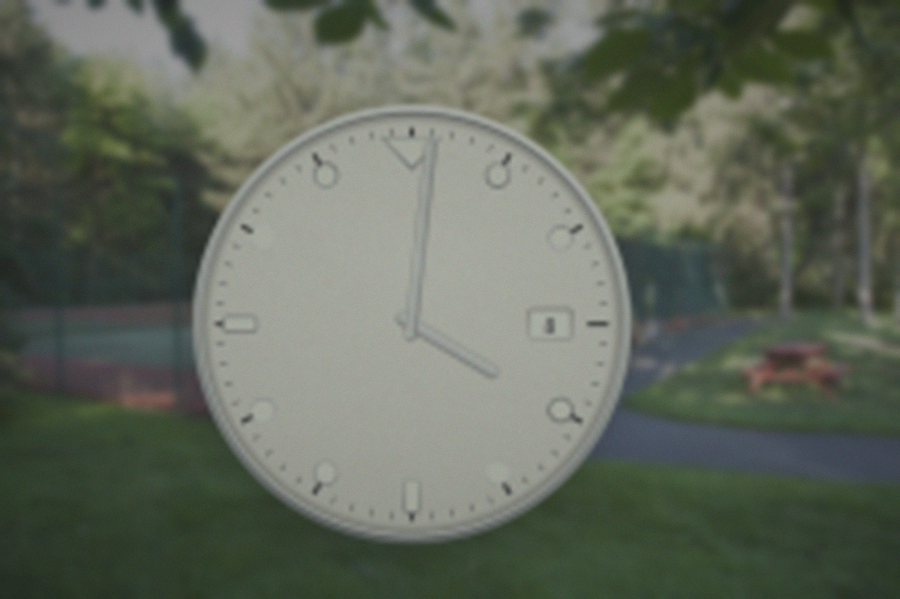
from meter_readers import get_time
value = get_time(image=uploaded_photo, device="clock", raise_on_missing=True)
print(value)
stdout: 4:01
